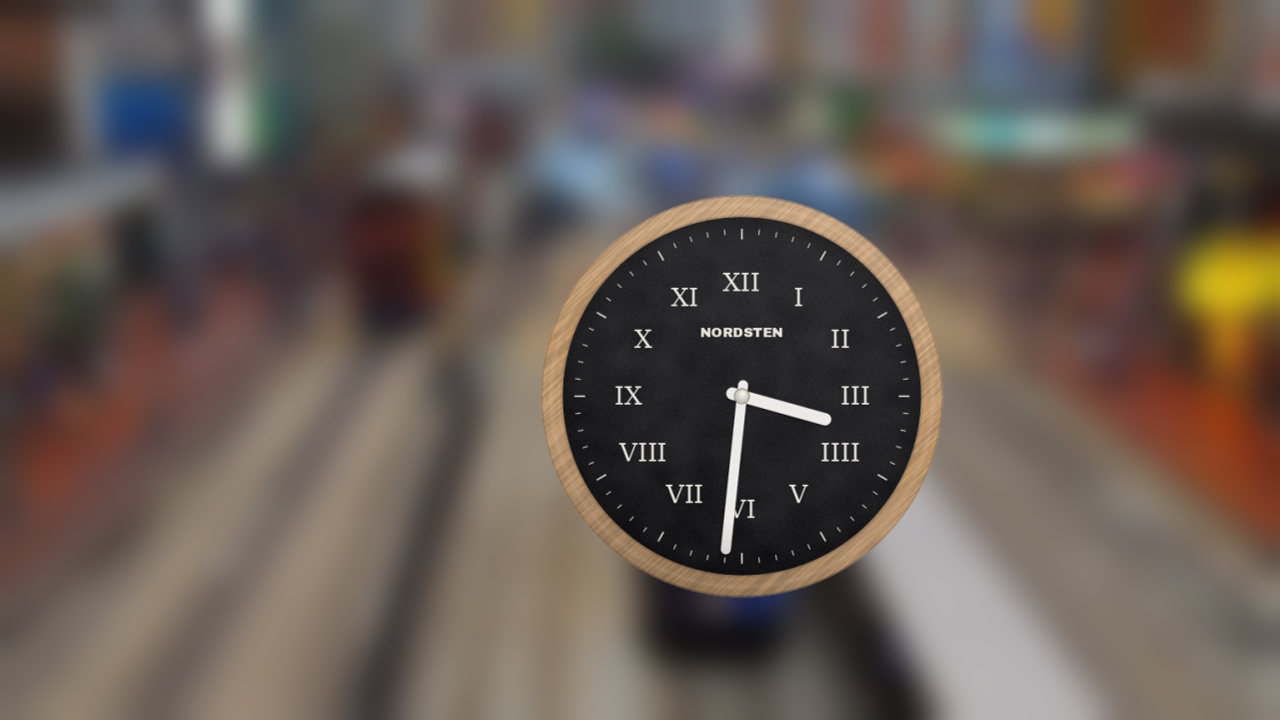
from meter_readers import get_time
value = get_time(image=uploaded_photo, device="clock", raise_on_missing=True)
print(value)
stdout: 3:31
